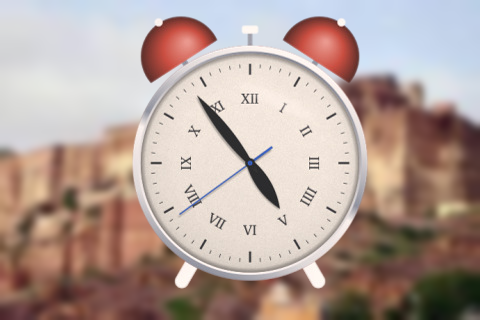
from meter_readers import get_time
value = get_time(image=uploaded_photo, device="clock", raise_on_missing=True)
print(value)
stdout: 4:53:39
